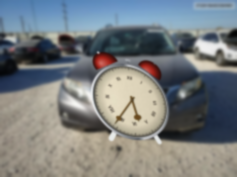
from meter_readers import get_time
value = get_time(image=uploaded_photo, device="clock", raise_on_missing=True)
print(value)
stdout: 5:36
